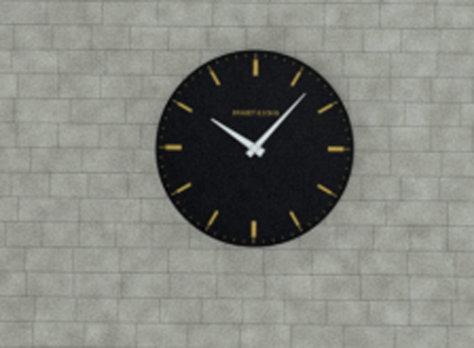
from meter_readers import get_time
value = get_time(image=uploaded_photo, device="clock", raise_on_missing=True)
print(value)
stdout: 10:07
